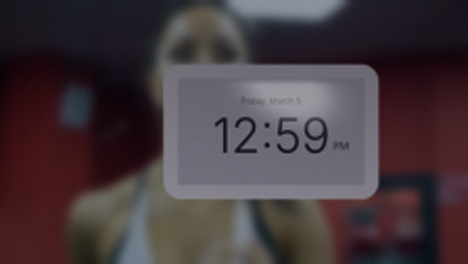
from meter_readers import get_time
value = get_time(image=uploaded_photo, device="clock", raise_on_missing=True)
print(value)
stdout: 12:59
